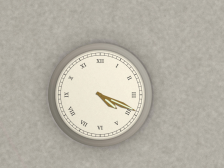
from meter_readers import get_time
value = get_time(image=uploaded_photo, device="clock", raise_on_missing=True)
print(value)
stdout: 4:19
